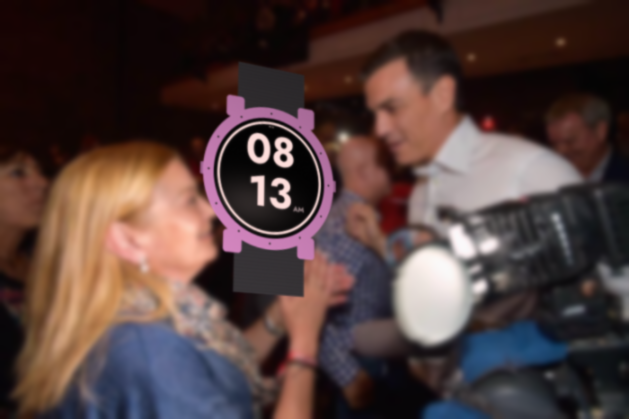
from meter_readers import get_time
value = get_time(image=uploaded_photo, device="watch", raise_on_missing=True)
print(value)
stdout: 8:13
